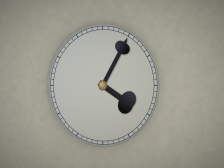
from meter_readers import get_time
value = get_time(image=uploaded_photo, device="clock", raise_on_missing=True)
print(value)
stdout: 4:05
